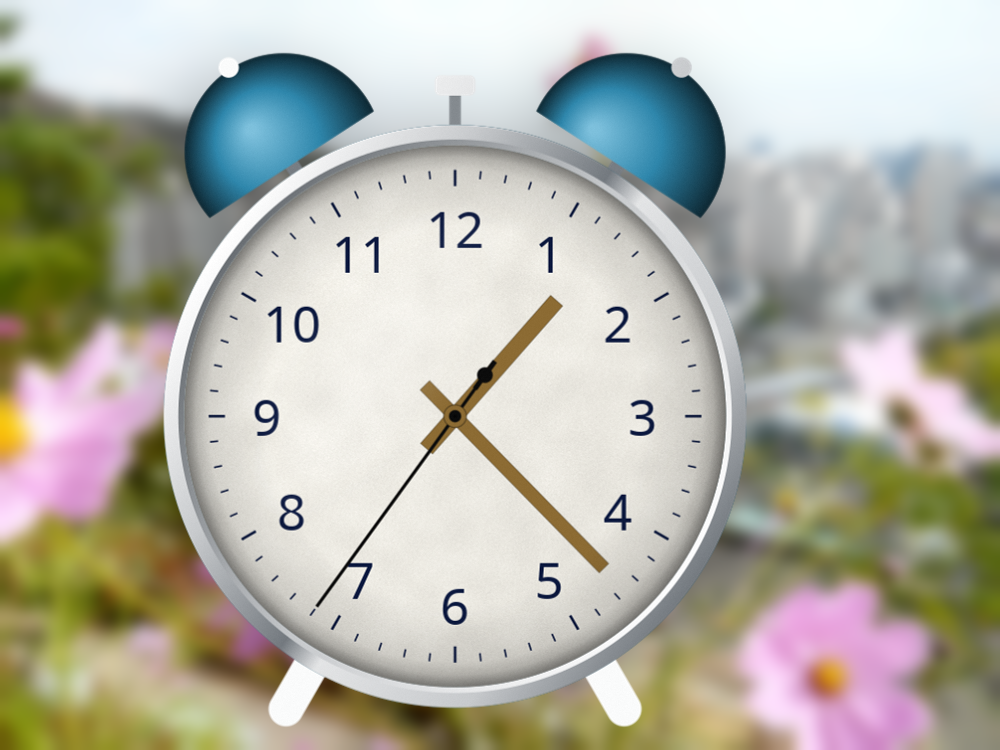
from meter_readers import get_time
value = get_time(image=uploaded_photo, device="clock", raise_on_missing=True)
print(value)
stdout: 1:22:36
